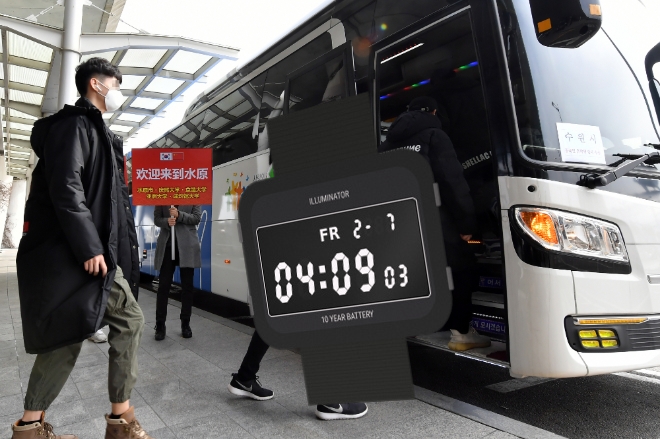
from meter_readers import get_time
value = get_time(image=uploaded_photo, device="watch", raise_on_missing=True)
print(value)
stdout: 4:09:03
